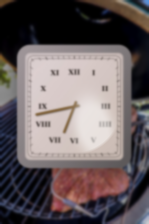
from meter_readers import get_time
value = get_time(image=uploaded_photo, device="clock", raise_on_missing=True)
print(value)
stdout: 6:43
